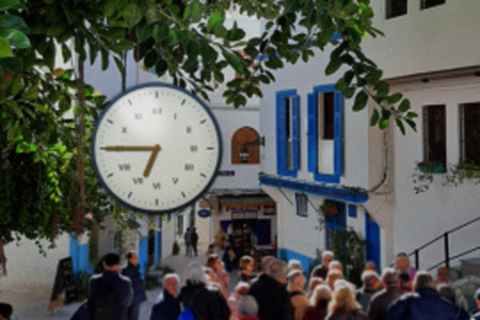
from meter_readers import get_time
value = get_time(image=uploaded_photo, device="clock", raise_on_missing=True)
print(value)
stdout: 6:45
